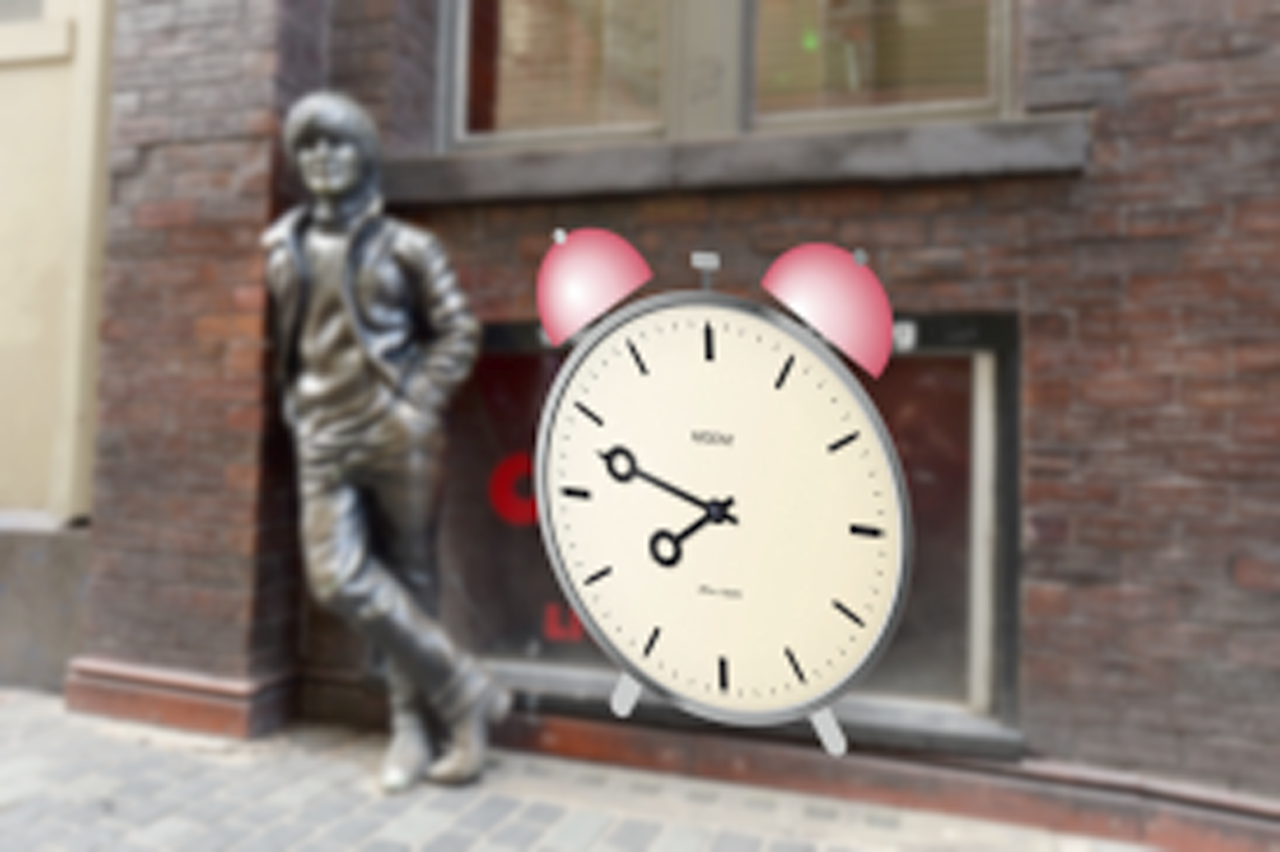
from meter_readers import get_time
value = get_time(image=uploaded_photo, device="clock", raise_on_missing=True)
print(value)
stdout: 7:48
